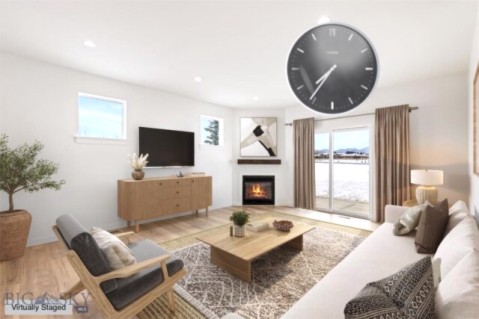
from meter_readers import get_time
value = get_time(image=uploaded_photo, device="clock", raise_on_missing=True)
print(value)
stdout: 7:36
